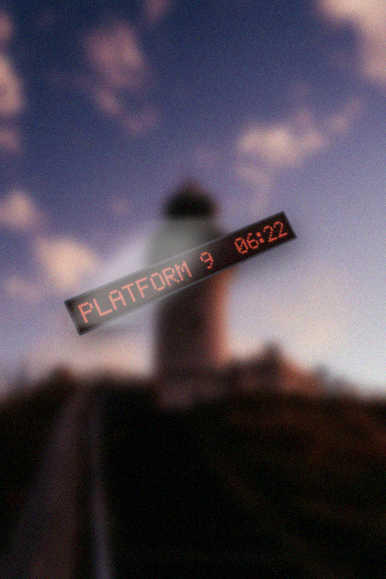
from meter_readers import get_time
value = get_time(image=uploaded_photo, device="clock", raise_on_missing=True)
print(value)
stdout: 6:22
